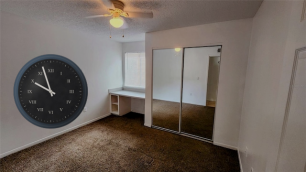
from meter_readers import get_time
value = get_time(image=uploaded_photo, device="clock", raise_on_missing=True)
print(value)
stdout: 9:57
